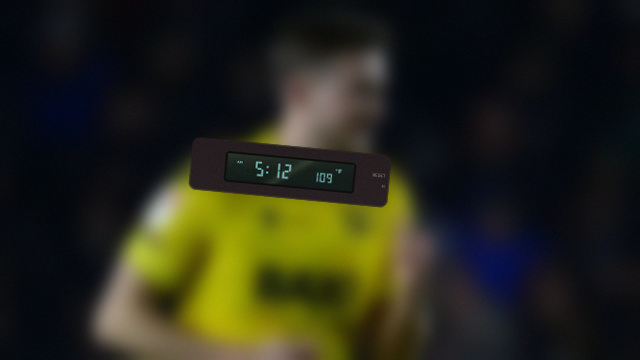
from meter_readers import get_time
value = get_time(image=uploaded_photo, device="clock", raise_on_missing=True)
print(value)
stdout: 5:12
